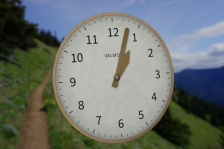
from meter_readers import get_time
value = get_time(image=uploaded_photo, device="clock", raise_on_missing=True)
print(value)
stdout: 1:03
